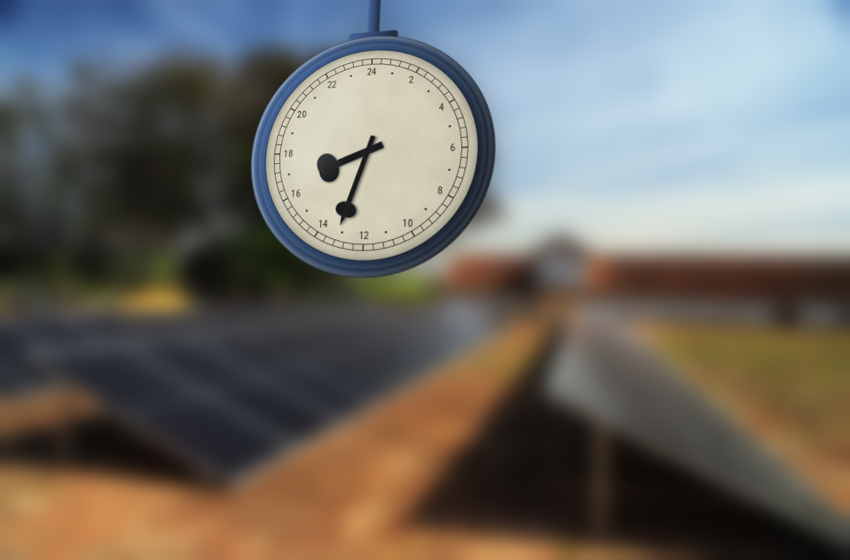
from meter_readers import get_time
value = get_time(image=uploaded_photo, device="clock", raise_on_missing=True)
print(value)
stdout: 16:33
